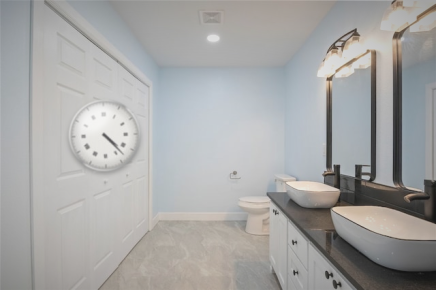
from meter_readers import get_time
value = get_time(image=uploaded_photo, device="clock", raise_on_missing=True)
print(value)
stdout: 4:23
